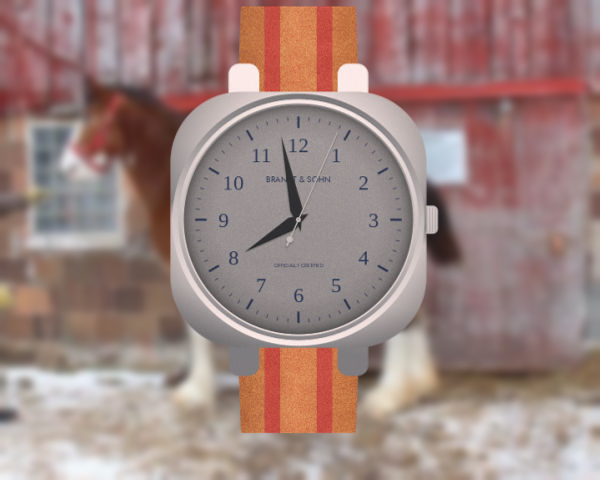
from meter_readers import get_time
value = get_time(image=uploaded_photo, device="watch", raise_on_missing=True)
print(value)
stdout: 7:58:04
